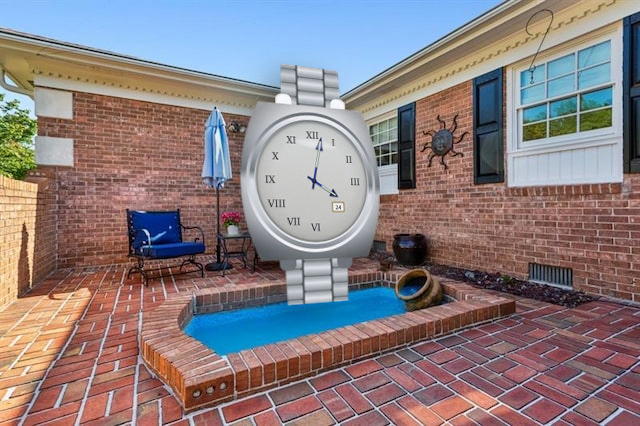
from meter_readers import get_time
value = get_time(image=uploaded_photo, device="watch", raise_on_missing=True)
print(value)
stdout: 4:02
